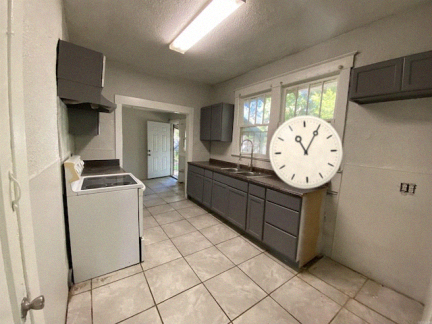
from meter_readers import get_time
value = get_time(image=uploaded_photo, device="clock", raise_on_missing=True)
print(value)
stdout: 11:05
